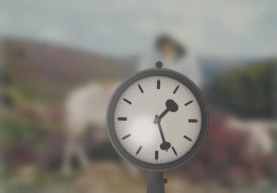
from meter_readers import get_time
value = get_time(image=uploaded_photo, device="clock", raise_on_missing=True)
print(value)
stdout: 1:27
